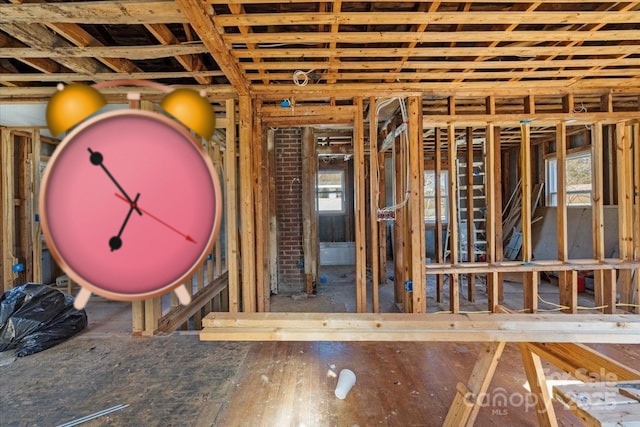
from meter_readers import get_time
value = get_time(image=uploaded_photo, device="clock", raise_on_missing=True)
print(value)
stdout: 6:53:20
